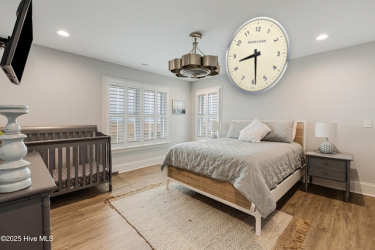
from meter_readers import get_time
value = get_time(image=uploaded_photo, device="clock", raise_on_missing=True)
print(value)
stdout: 8:29
